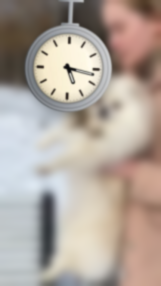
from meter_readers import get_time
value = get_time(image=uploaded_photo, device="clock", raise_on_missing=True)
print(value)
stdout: 5:17
